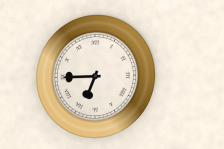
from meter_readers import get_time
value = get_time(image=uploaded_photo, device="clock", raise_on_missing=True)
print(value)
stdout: 6:45
